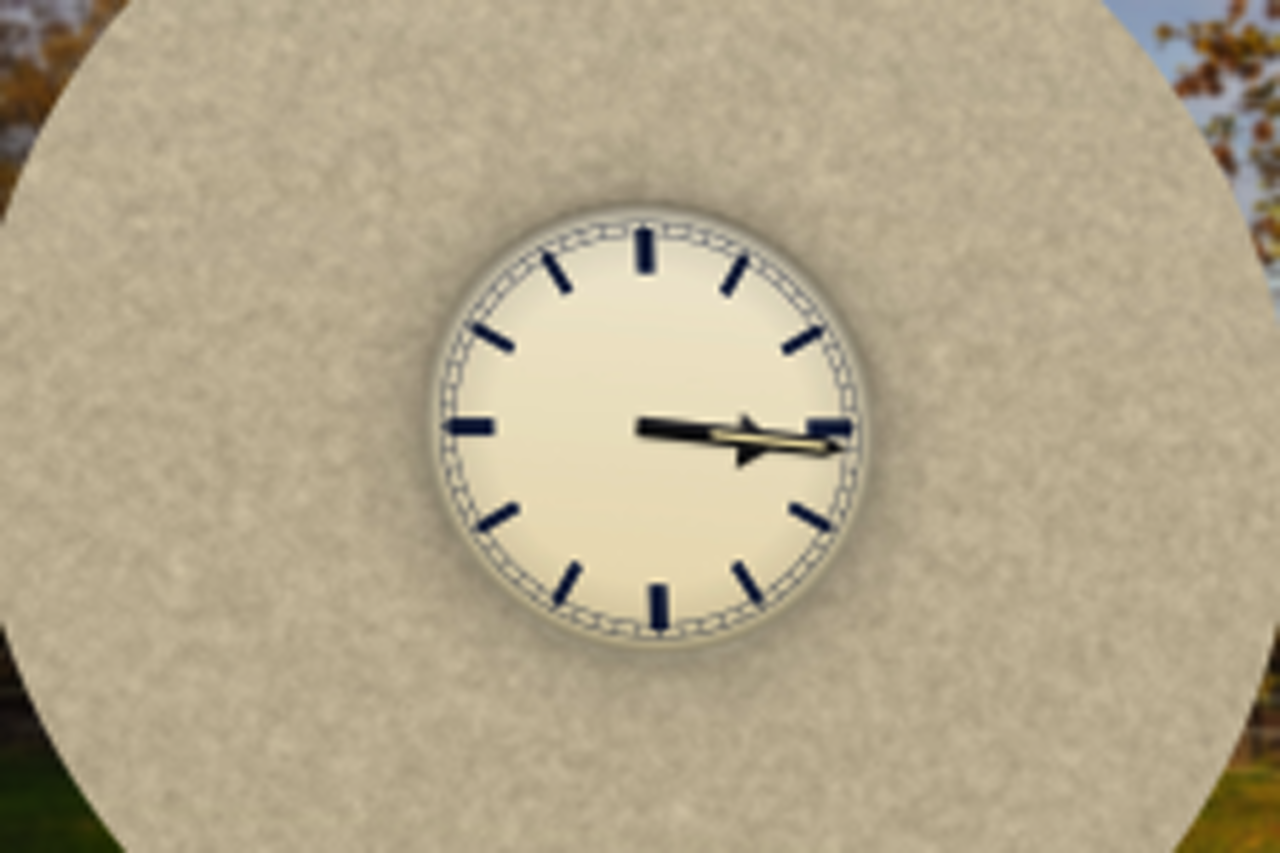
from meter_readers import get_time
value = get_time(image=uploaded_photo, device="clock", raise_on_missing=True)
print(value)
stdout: 3:16
